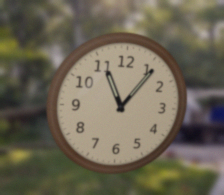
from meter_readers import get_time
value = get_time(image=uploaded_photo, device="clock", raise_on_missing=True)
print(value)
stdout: 11:06
